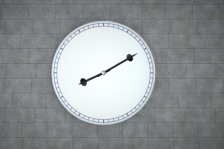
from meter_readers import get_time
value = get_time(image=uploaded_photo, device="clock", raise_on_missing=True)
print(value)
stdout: 8:10
